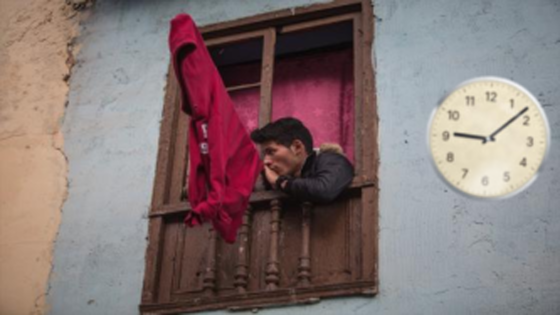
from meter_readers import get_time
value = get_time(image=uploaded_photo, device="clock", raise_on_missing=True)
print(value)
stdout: 9:08
